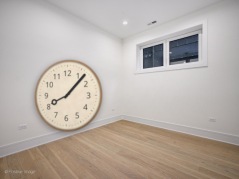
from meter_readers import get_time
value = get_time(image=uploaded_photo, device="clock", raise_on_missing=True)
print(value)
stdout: 8:07
